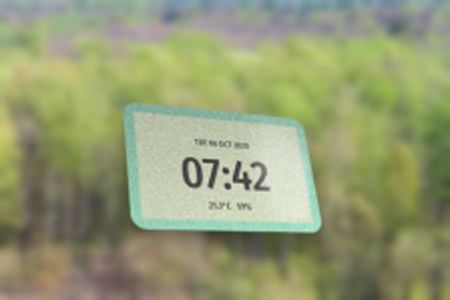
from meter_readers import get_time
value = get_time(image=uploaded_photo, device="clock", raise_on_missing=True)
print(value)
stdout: 7:42
